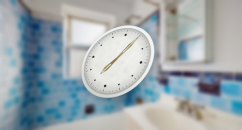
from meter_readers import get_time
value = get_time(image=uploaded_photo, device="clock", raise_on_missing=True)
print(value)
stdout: 7:05
